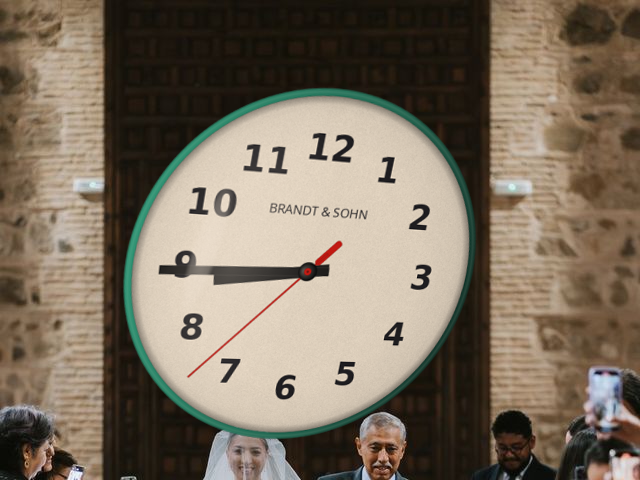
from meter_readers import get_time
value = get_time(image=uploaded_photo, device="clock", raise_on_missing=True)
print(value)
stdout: 8:44:37
